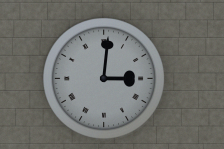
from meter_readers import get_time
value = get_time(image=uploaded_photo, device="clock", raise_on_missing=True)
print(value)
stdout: 3:01
